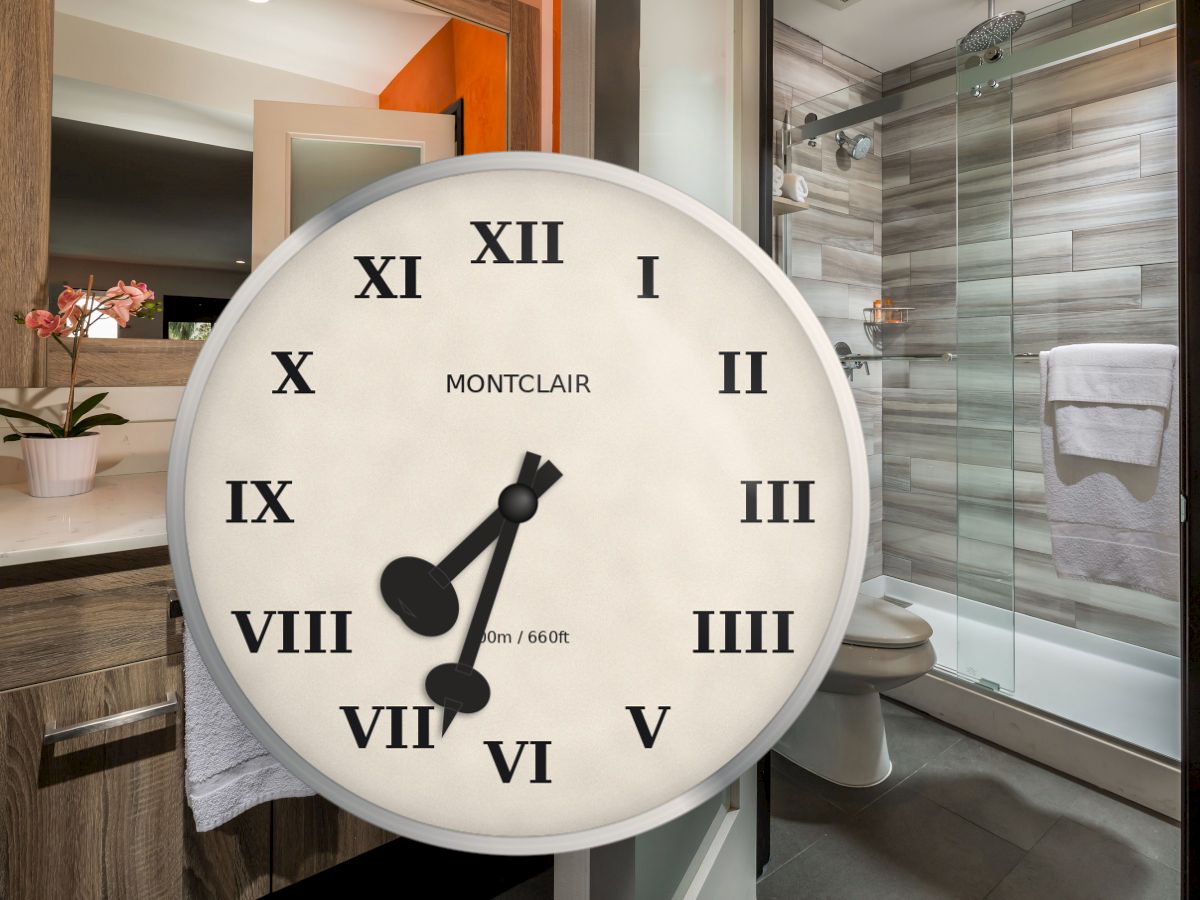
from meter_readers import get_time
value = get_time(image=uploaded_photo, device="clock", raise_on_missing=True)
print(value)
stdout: 7:33
